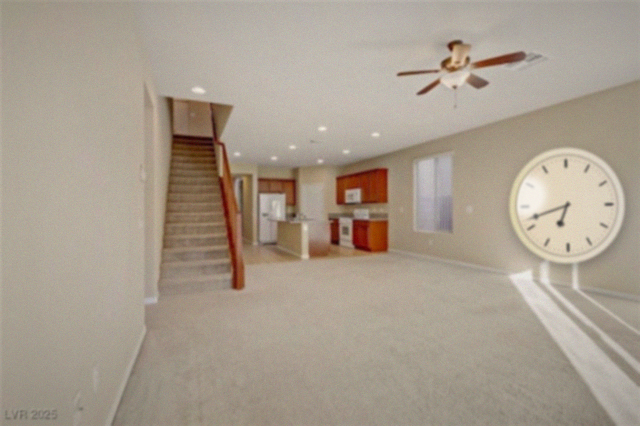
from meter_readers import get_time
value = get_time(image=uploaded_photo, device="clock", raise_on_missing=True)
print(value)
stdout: 6:42
